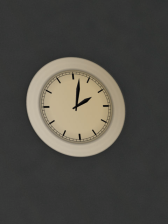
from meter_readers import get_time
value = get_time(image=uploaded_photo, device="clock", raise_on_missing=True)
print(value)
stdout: 2:02
